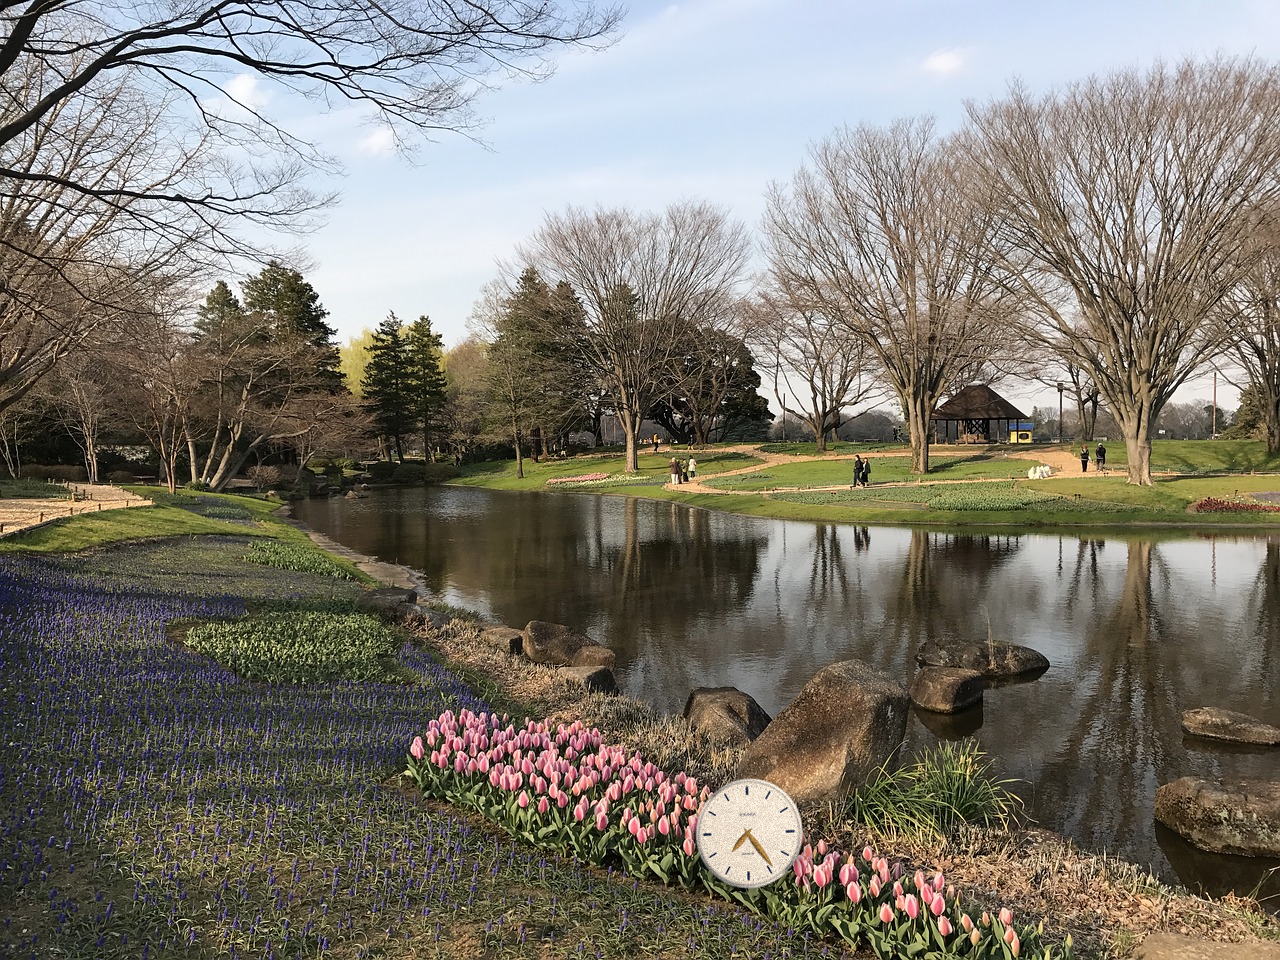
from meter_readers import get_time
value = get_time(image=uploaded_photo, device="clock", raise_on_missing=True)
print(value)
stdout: 7:24
